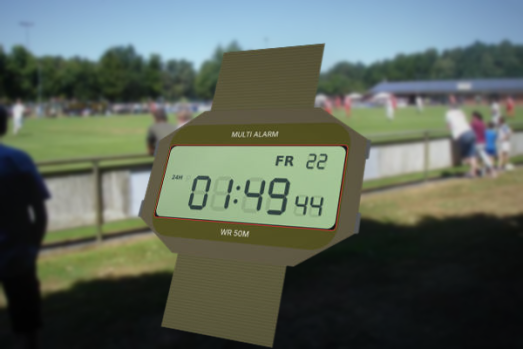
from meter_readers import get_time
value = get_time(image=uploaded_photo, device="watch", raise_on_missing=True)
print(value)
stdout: 1:49:44
